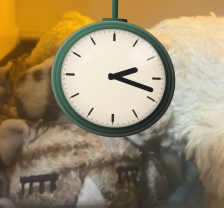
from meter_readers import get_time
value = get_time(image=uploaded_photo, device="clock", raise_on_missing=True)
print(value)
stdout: 2:18
